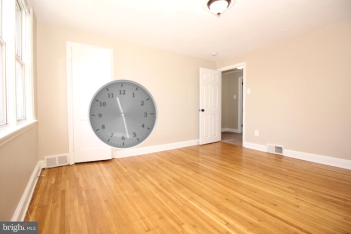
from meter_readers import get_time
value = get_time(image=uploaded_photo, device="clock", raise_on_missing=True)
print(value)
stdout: 11:28
